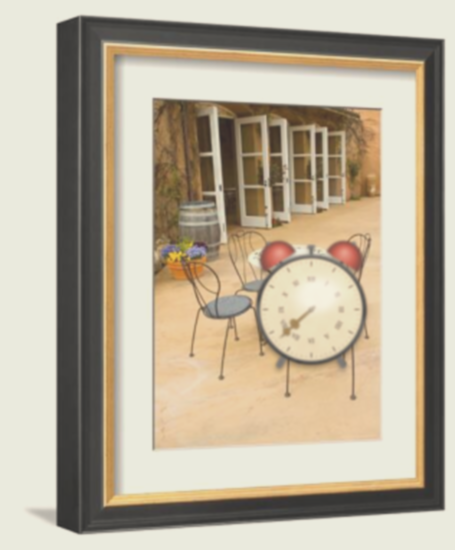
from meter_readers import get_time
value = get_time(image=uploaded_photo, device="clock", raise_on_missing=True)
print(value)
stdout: 7:38
